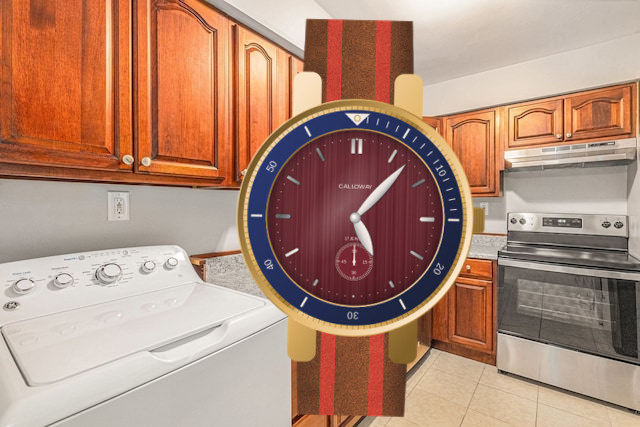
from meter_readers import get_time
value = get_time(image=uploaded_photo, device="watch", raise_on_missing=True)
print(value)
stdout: 5:07
